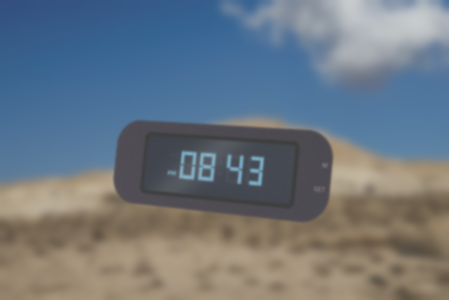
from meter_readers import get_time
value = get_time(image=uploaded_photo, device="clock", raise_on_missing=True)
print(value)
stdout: 8:43
